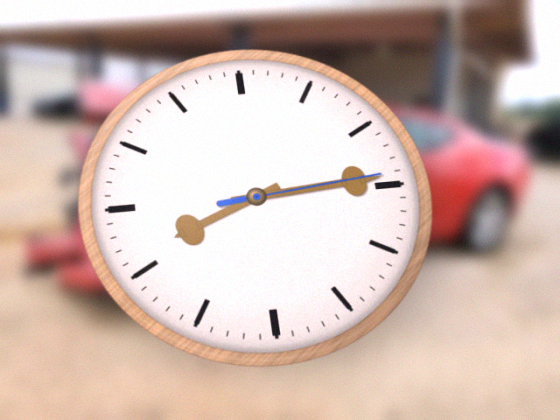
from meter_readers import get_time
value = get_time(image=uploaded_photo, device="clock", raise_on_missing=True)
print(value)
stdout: 8:14:14
